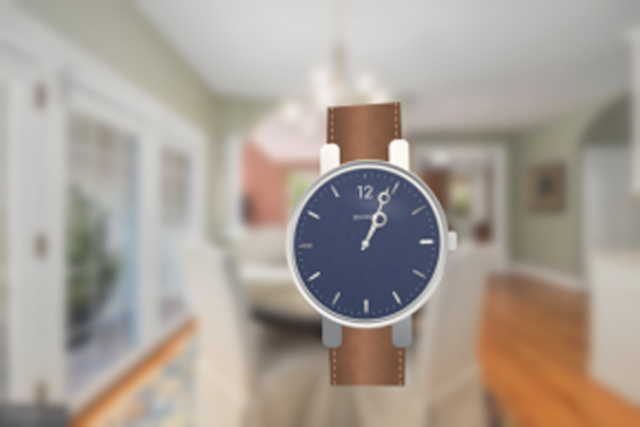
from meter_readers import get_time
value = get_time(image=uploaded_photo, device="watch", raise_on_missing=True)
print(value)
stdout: 1:04
